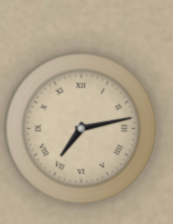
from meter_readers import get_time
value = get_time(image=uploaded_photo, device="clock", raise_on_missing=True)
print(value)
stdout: 7:13
